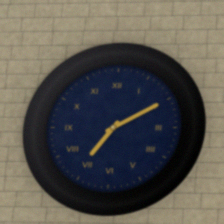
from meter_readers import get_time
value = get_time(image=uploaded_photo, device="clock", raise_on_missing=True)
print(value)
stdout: 7:10
